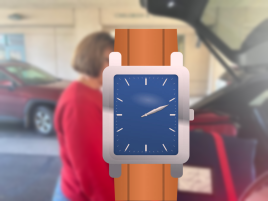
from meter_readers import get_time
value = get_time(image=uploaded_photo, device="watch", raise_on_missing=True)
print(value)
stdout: 2:11
